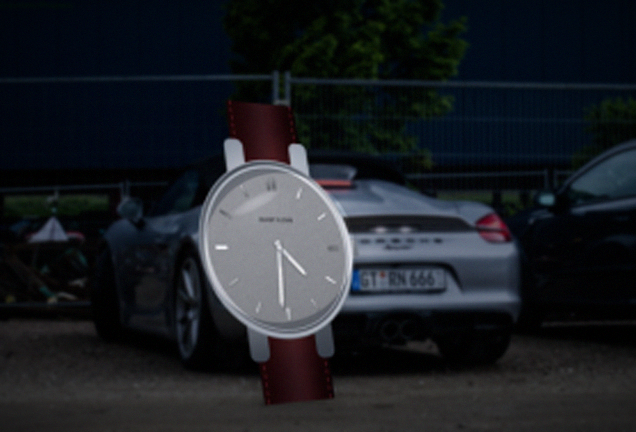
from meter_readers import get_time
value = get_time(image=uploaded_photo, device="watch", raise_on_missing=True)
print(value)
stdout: 4:31
